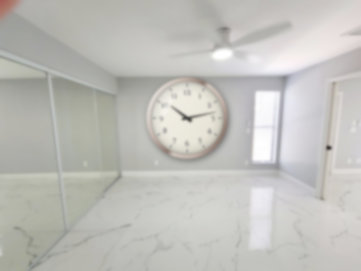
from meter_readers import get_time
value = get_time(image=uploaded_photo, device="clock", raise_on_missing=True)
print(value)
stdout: 10:13
